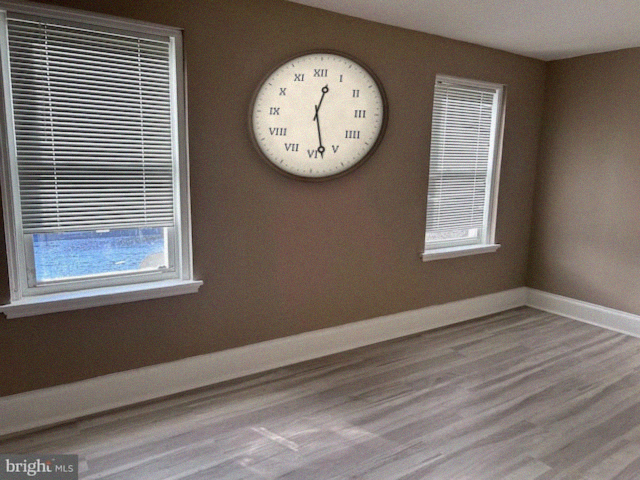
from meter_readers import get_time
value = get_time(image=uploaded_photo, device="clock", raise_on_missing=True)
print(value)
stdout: 12:28
